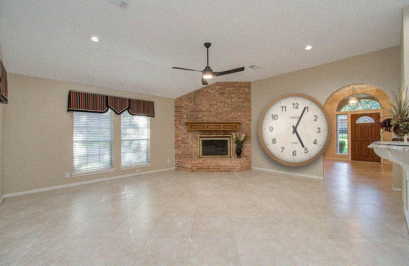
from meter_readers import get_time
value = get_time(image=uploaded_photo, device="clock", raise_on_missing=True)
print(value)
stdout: 5:04
